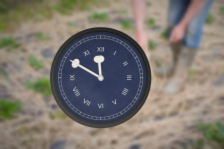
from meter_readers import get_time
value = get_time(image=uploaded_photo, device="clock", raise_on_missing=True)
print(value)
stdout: 11:50
